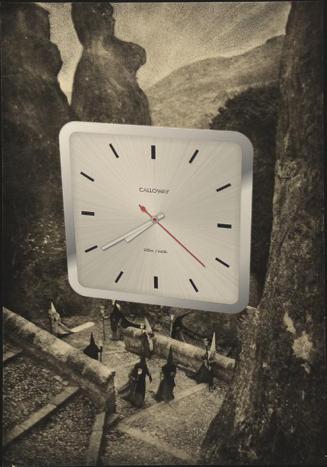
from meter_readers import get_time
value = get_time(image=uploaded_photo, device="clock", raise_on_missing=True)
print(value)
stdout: 7:39:22
